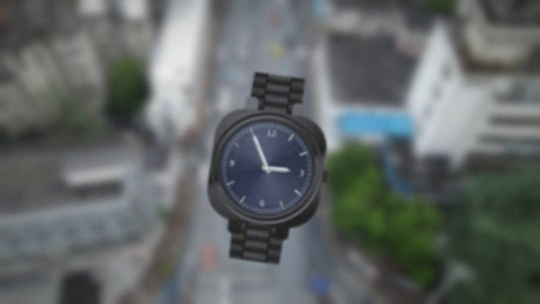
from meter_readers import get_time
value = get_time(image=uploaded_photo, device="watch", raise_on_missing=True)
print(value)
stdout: 2:55
